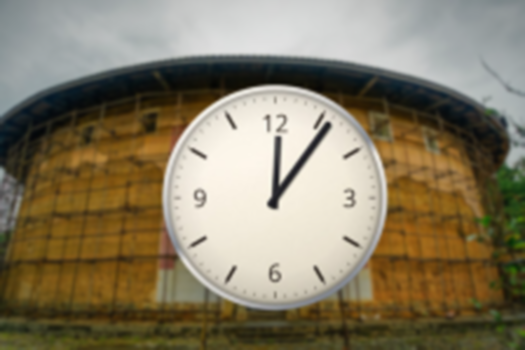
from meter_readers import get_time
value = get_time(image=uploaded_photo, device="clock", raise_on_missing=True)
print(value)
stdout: 12:06
